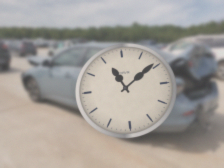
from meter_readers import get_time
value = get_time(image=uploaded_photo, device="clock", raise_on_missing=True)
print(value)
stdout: 11:09
